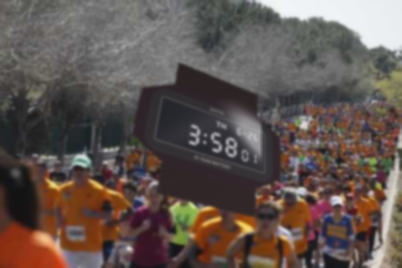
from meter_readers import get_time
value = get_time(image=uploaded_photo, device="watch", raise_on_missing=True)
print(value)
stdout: 3:58
